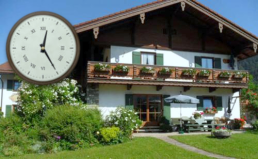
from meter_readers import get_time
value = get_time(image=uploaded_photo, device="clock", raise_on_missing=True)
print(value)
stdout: 12:25
